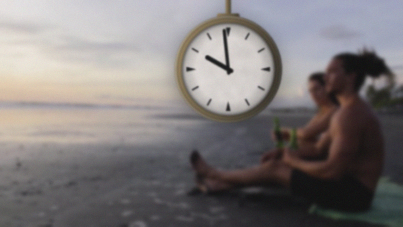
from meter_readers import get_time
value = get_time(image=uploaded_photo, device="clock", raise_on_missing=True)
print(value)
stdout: 9:59
